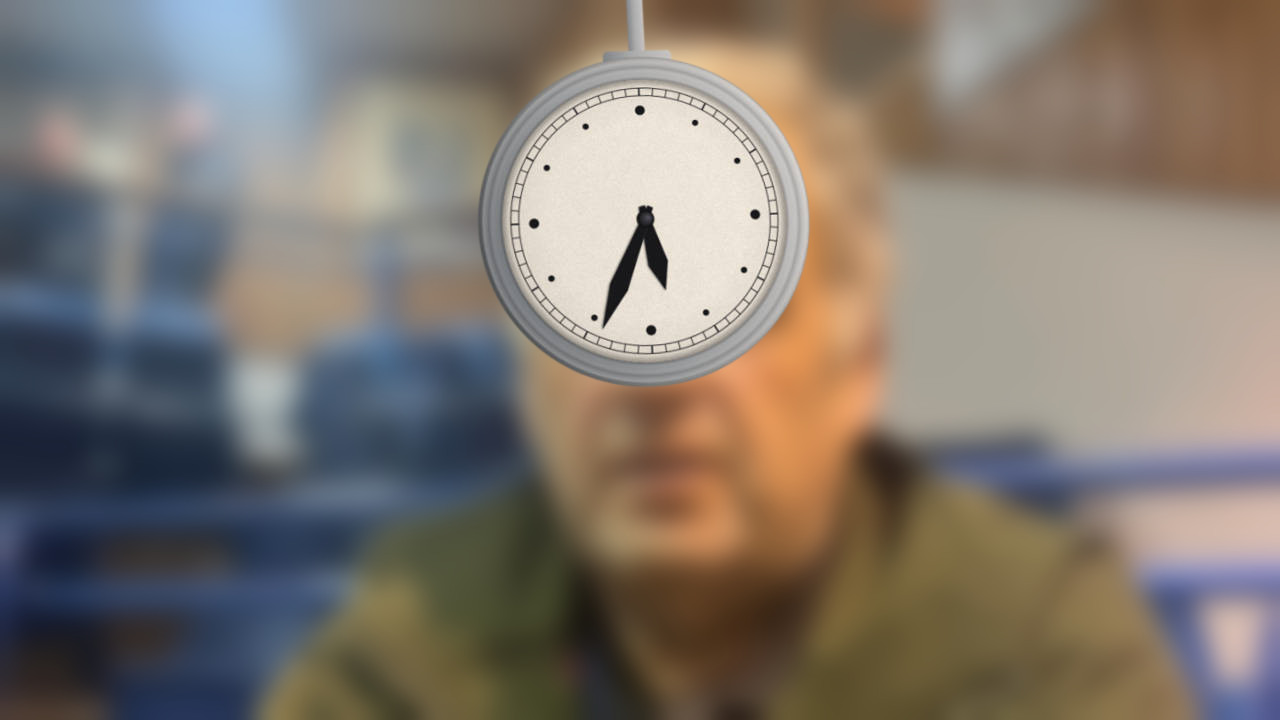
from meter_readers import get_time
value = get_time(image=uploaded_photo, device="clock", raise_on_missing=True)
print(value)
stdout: 5:34
